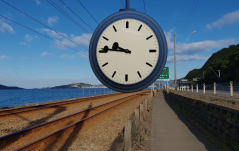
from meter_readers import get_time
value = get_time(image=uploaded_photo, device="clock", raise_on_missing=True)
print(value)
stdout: 9:46
